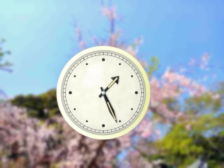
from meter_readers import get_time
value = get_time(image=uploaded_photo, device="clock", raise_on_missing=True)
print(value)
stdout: 1:26
